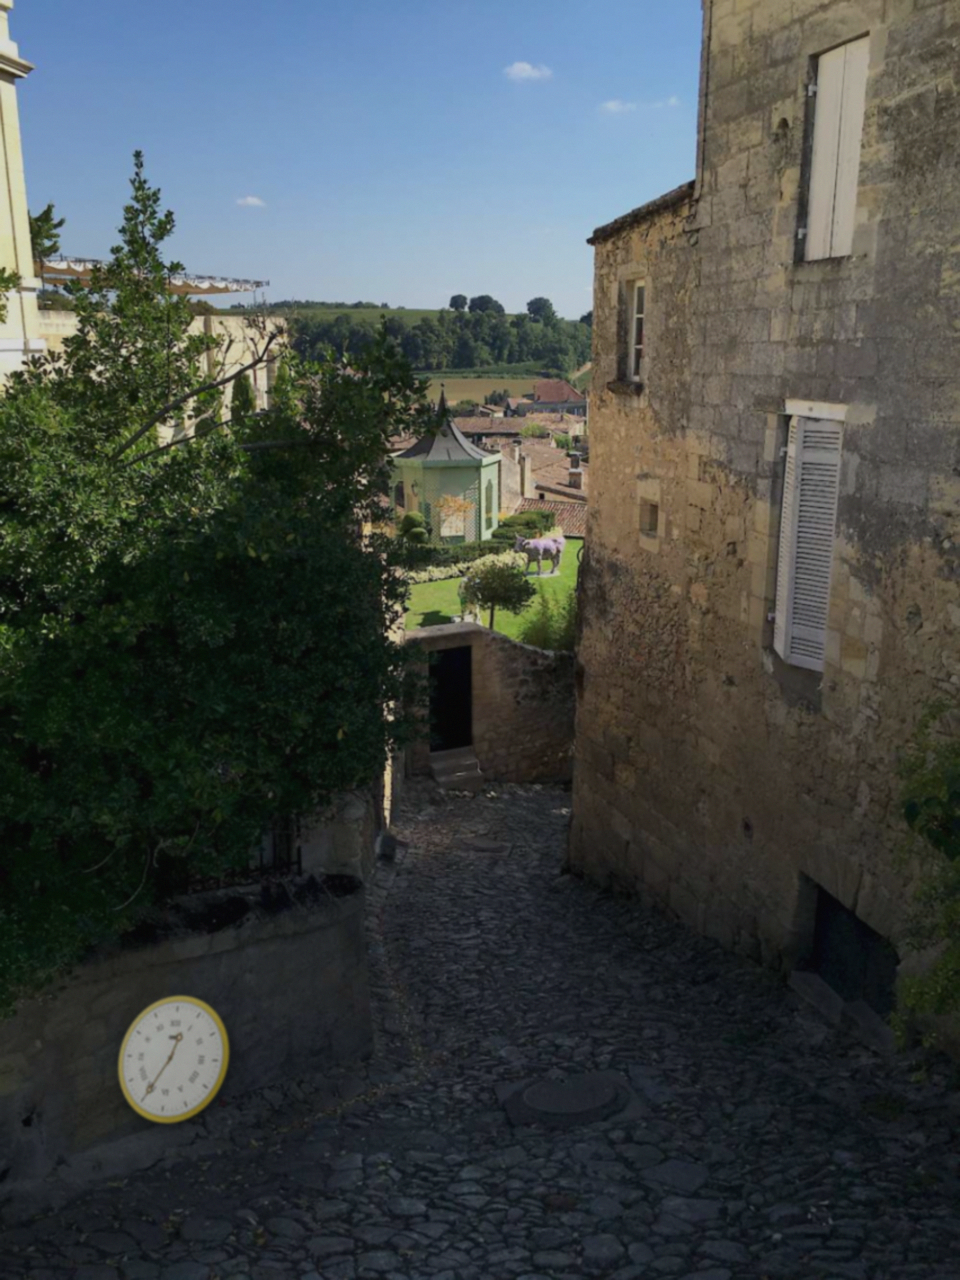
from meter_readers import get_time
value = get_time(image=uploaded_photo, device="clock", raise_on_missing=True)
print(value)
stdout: 12:35
